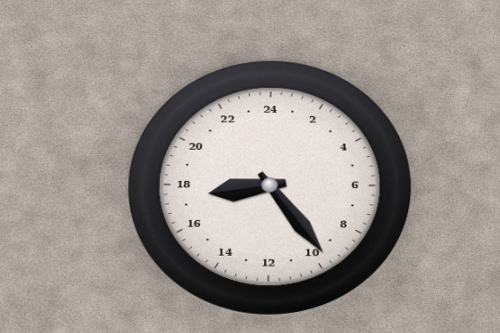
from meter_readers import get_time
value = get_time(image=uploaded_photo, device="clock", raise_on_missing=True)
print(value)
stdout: 17:24
